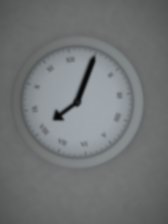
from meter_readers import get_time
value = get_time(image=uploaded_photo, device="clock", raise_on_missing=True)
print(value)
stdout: 8:05
